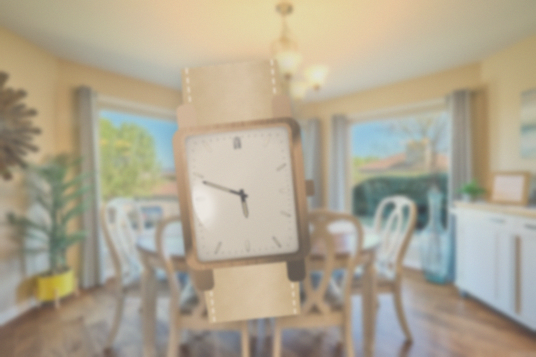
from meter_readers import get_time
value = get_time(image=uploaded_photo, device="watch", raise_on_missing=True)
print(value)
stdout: 5:49
